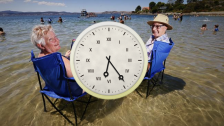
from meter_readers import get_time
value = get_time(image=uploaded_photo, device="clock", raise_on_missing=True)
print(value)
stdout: 6:24
